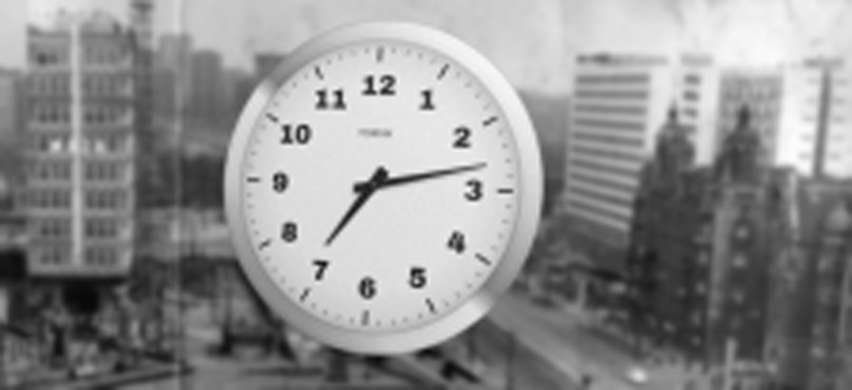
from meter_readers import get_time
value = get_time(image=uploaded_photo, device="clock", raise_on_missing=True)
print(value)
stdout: 7:13
